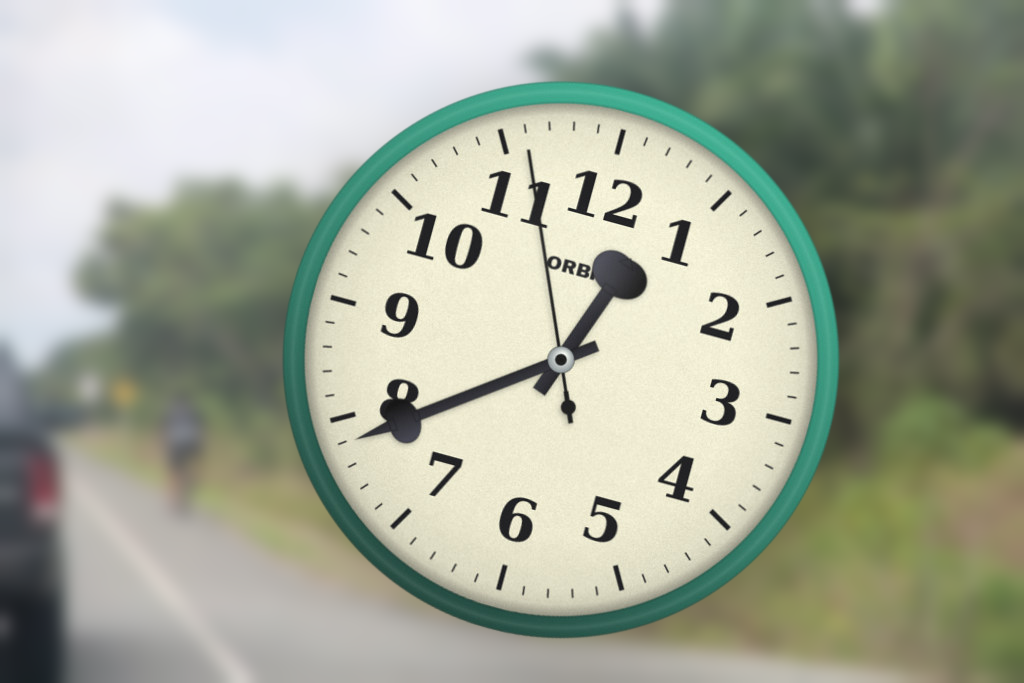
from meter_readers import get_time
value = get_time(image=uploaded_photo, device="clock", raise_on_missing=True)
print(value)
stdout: 12:38:56
